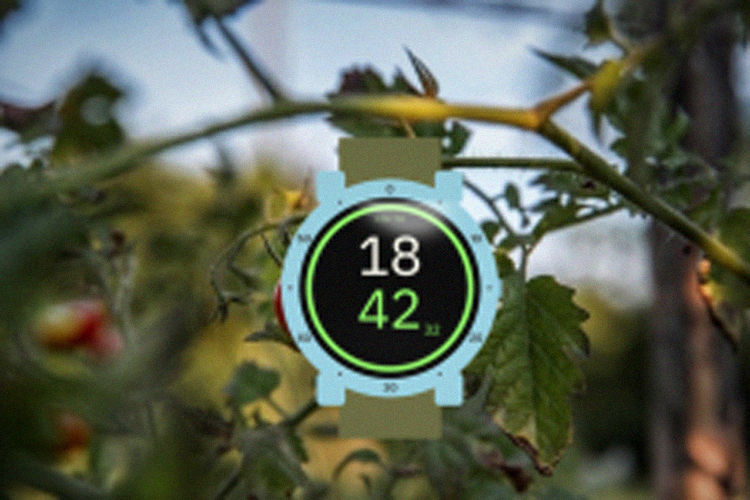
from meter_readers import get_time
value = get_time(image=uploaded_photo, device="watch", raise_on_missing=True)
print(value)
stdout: 18:42
